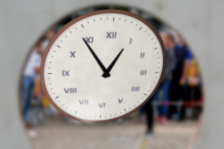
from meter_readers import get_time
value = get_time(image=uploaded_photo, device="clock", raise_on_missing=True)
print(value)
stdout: 12:54
